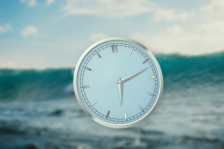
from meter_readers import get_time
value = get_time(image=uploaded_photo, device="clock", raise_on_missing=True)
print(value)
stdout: 6:12
